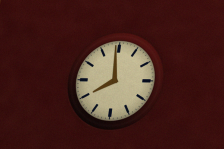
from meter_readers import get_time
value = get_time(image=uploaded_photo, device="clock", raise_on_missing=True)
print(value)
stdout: 7:59
